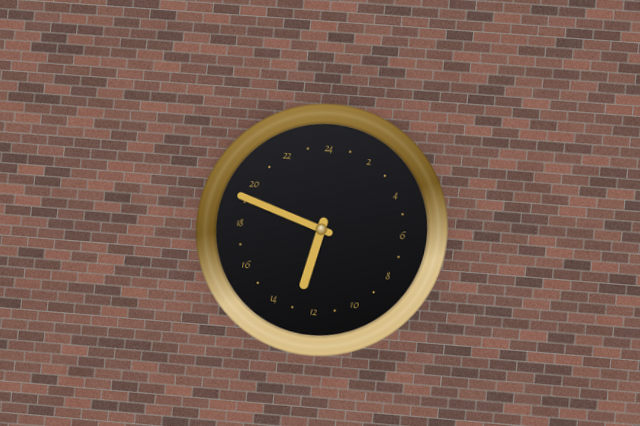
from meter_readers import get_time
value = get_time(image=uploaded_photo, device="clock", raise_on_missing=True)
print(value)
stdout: 12:48
